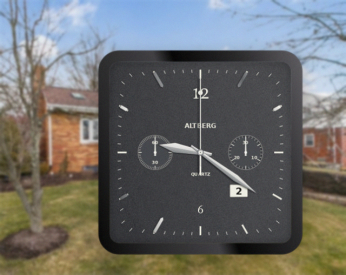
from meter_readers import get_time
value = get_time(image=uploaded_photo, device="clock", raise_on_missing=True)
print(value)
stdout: 9:21
